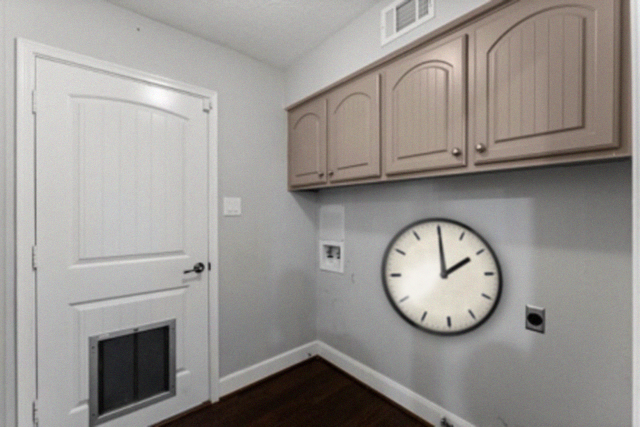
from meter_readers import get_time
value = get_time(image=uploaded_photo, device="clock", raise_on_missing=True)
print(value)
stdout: 2:00
